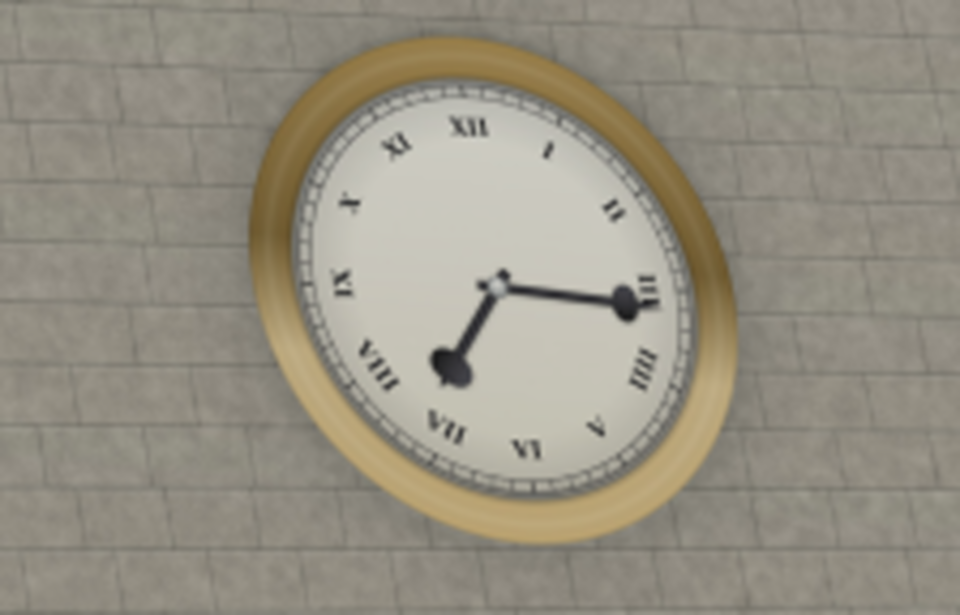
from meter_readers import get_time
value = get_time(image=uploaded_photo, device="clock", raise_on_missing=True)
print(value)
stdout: 7:16
